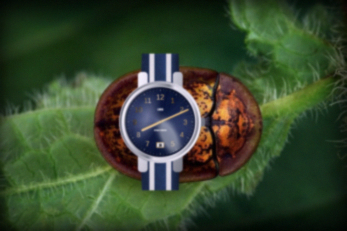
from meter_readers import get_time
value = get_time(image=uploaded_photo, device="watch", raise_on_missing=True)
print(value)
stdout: 8:11
